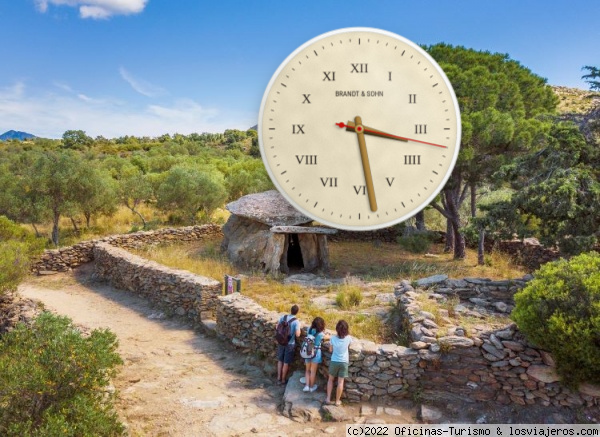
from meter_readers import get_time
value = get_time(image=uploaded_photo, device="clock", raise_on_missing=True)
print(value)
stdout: 3:28:17
